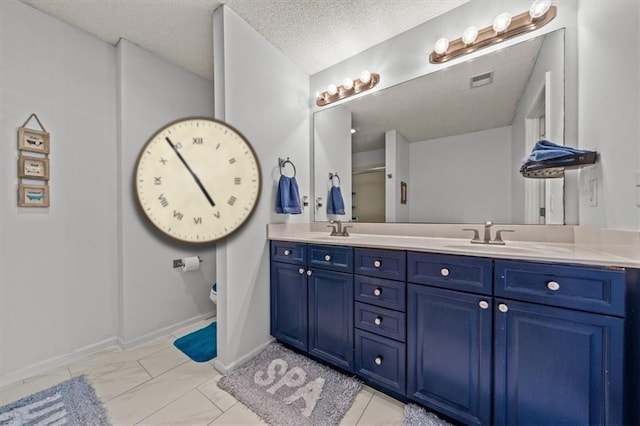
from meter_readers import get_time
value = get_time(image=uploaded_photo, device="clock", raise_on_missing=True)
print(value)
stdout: 4:54
